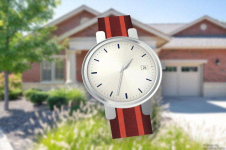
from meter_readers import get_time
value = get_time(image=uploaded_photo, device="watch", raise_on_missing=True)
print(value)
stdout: 1:33
